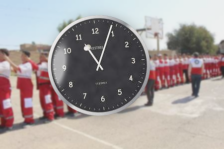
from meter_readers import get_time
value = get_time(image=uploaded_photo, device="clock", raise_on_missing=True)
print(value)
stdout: 11:04
